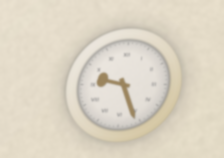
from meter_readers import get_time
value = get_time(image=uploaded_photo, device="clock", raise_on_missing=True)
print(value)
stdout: 9:26
